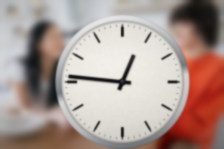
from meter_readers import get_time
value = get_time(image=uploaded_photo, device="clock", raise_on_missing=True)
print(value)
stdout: 12:46
